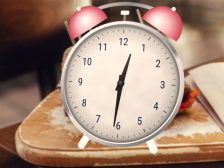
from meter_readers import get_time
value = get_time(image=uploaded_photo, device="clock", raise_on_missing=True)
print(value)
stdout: 12:31
